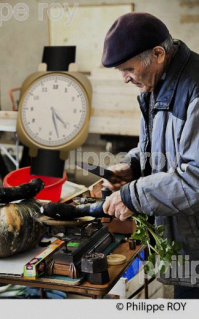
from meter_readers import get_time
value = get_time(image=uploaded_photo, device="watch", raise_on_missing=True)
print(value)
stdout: 4:27
